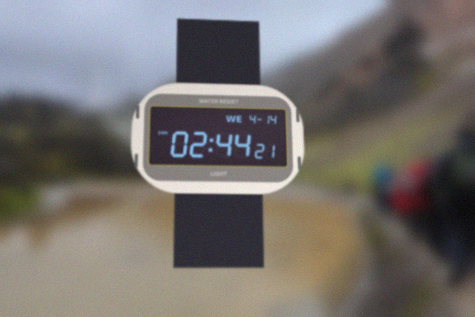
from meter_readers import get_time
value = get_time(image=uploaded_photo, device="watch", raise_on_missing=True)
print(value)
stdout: 2:44:21
